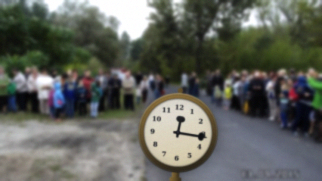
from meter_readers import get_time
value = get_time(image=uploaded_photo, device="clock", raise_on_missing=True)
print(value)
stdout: 12:16
